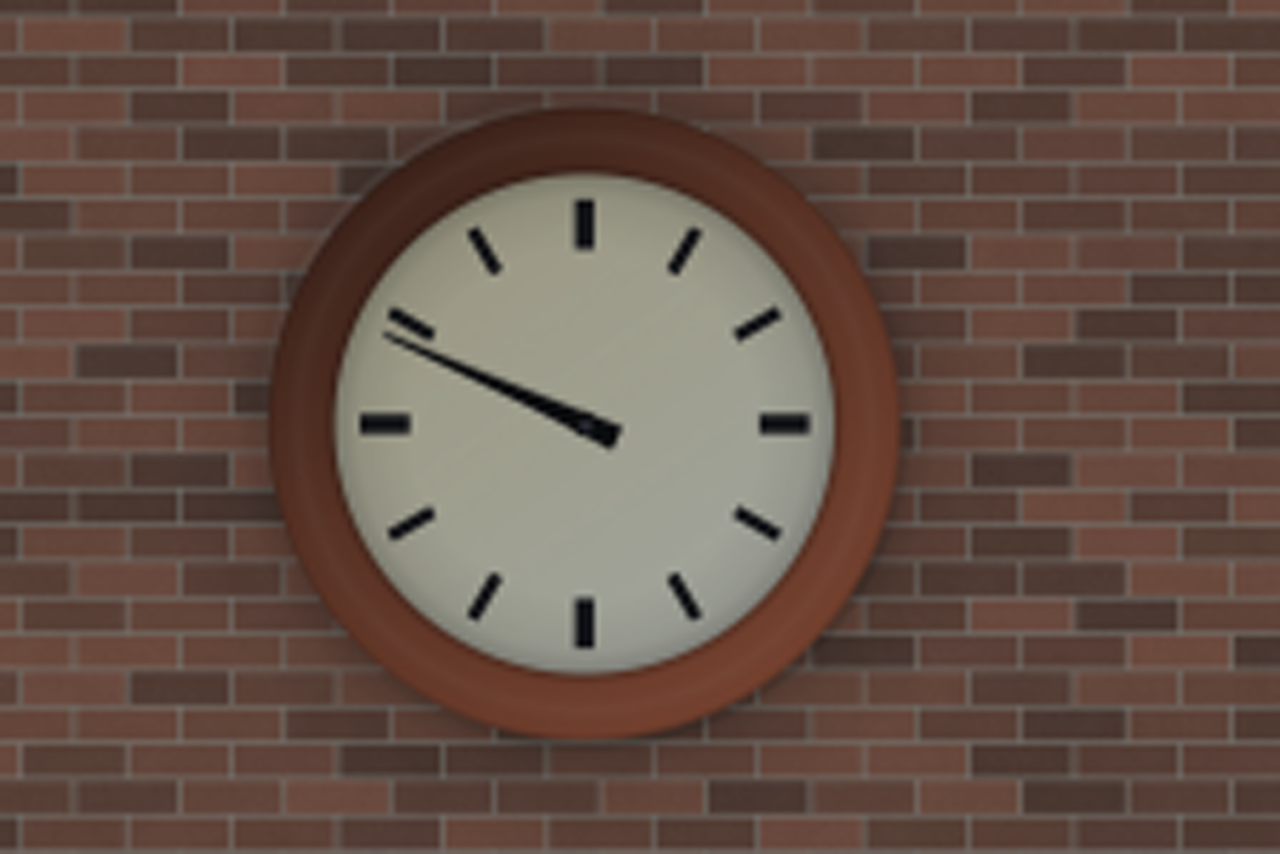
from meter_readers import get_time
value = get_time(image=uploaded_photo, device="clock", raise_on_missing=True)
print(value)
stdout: 9:49
